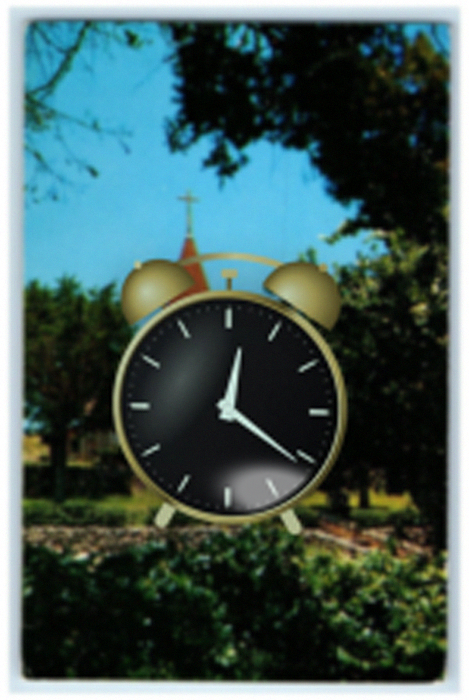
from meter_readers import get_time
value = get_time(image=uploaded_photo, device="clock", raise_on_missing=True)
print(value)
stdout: 12:21
